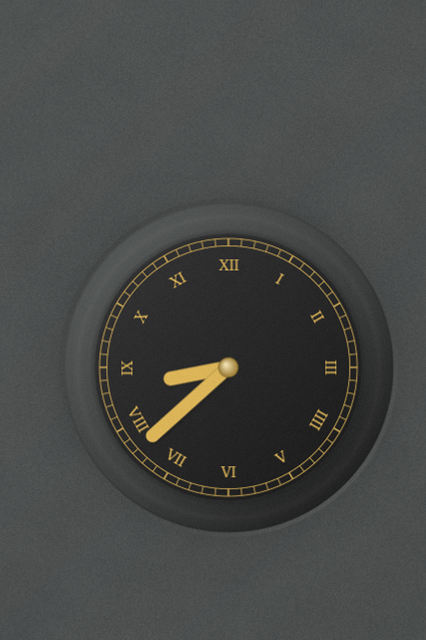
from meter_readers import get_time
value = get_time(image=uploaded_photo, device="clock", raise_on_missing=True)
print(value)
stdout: 8:38
